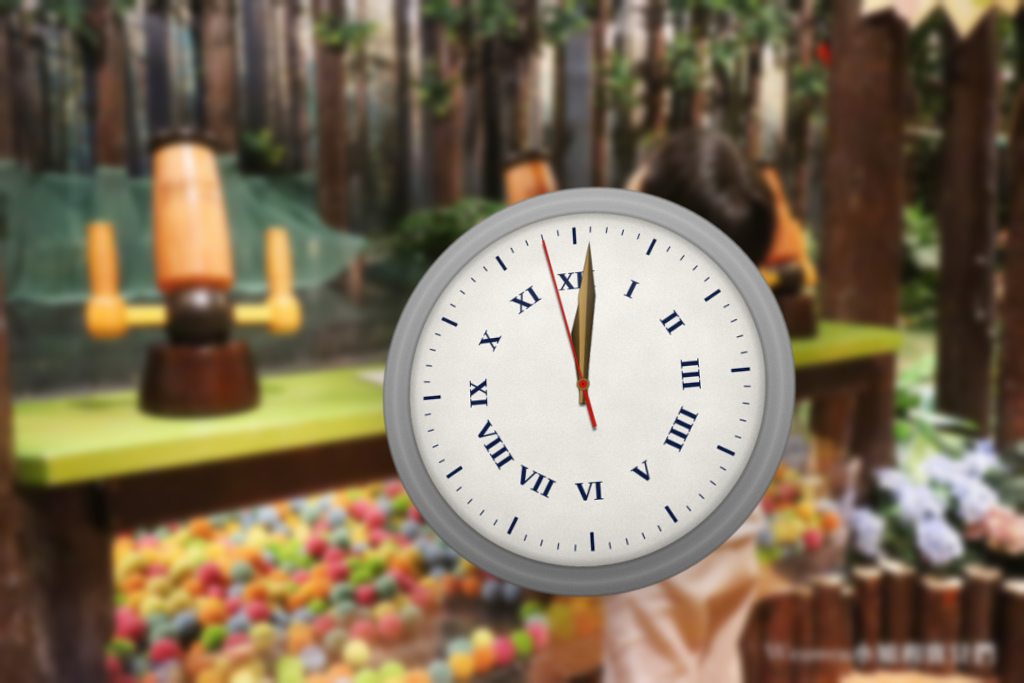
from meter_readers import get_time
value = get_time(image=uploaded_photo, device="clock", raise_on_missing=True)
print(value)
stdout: 12:00:58
